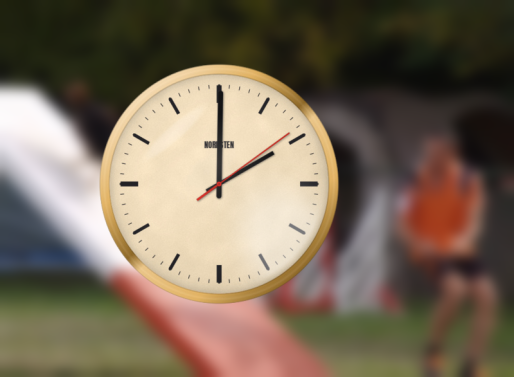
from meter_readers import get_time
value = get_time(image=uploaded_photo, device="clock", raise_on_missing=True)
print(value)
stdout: 2:00:09
